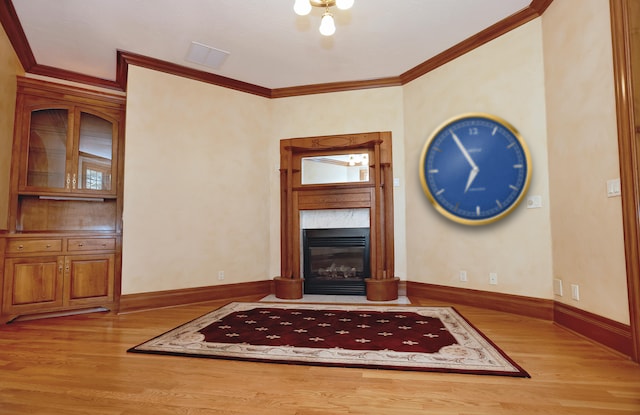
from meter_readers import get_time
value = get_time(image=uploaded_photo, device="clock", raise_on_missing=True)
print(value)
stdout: 6:55
